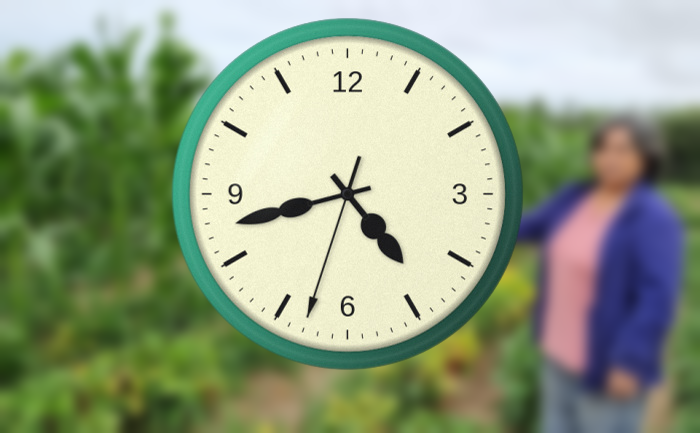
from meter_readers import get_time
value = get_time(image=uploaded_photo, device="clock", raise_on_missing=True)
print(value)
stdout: 4:42:33
